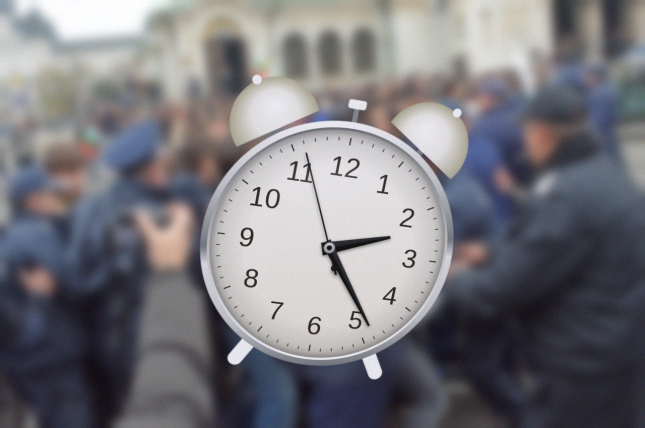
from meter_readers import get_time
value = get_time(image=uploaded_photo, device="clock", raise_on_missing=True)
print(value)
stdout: 2:23:56
